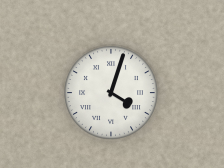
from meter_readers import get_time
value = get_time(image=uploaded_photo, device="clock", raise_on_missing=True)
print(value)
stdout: 4:03
